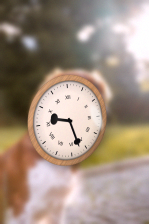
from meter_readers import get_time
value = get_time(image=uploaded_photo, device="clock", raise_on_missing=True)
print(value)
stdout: 9:27
